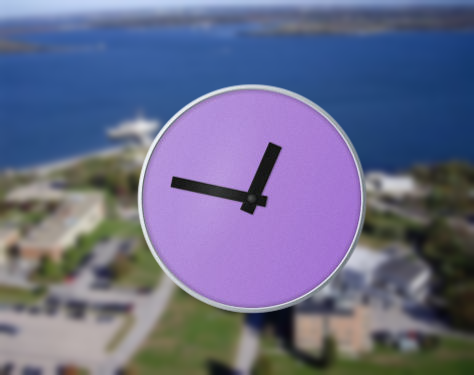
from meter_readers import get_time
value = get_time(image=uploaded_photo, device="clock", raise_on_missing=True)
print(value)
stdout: 12:47
